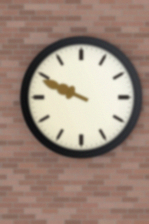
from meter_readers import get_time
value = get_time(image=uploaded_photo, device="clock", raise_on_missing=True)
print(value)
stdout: 9:49
